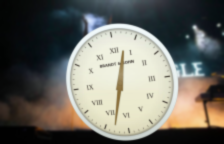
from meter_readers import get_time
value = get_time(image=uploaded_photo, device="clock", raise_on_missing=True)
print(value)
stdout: 12:33
